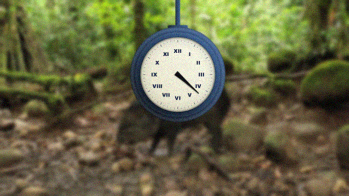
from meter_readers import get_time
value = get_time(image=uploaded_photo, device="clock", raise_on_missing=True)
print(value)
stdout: 4:22
